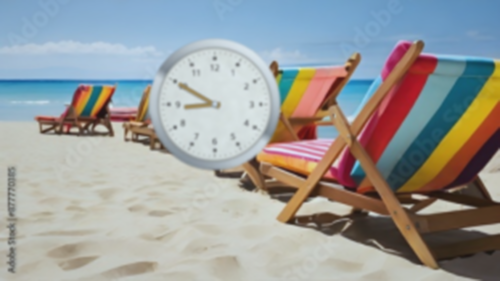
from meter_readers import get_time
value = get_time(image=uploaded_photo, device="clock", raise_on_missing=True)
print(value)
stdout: 8:50
